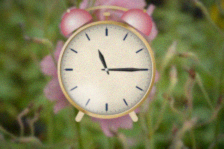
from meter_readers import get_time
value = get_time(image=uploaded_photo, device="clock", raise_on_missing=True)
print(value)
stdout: 11:15
